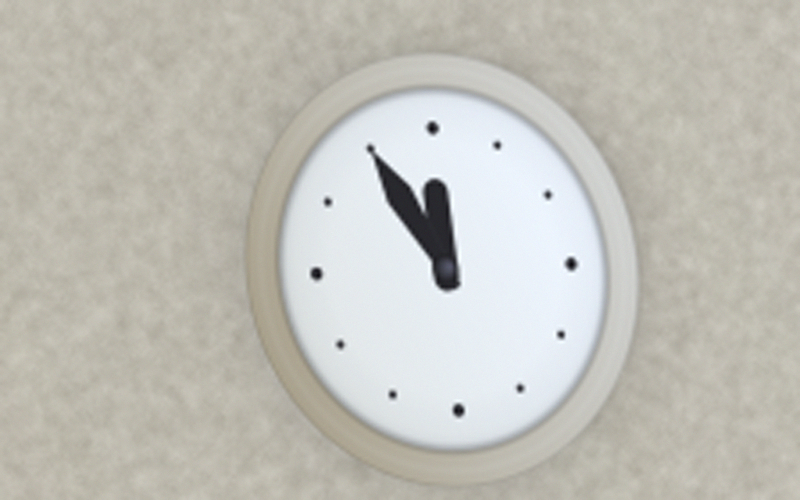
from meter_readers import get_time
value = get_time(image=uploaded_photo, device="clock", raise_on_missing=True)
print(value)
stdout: 11:55
